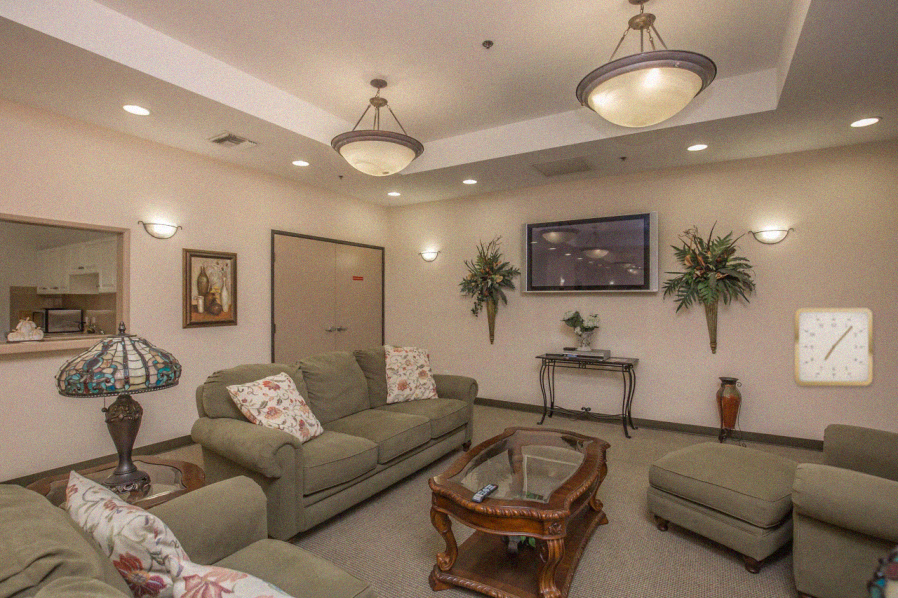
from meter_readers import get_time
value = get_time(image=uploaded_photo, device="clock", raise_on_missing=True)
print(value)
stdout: 7:07
